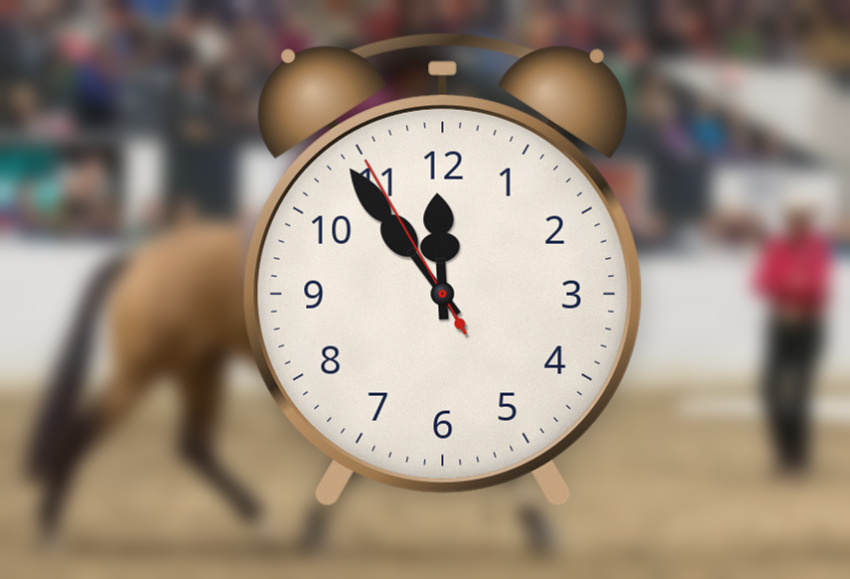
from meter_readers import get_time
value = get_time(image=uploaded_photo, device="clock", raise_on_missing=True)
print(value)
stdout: 11:53:55
